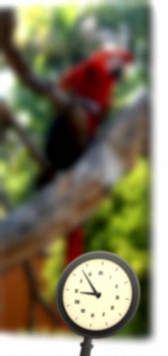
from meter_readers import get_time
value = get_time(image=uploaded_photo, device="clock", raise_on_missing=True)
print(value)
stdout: 8:53
